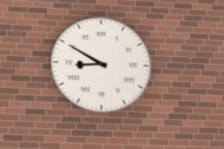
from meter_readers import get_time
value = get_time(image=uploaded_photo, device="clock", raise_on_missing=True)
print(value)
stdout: 8:50
